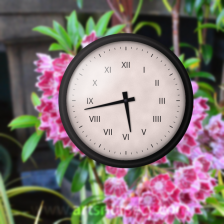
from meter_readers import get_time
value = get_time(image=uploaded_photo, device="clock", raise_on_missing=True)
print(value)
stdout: 5:43
